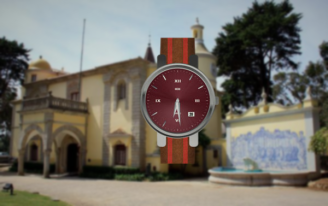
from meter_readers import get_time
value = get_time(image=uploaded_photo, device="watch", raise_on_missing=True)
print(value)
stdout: 6:29
